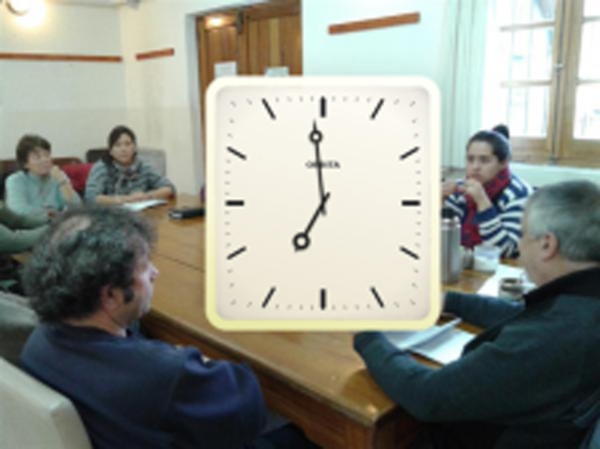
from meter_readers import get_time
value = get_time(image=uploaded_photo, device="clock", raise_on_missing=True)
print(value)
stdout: 6:59
